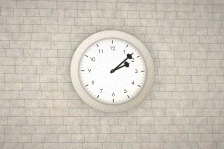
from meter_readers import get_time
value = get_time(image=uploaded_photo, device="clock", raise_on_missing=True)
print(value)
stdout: 2:08
